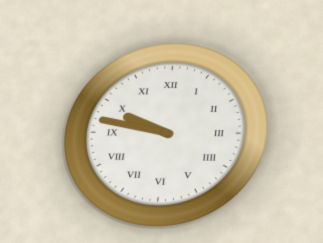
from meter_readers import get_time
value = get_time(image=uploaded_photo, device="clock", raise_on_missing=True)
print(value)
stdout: 9:47
